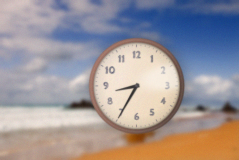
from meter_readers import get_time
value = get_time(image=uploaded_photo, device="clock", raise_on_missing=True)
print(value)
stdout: 8:35
